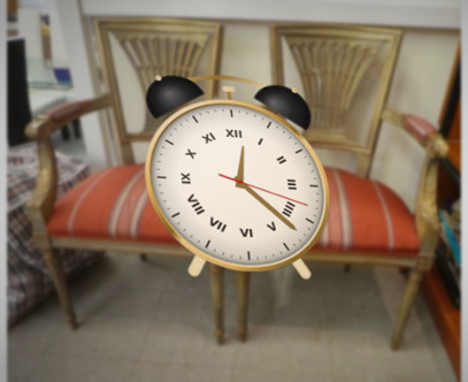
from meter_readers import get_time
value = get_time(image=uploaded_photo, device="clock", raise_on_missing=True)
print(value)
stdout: 12:22:18
